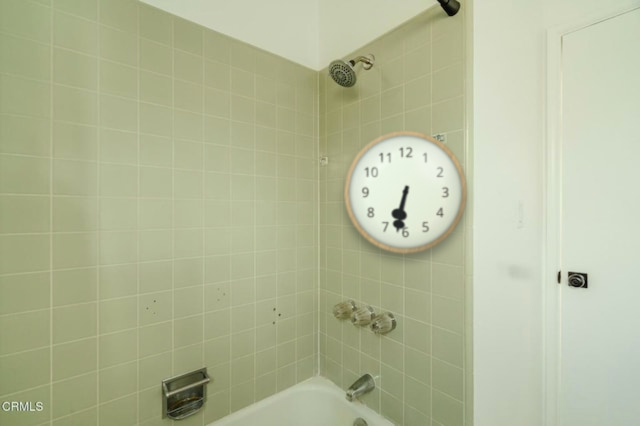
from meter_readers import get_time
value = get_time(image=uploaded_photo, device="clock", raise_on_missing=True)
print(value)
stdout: 6:32
